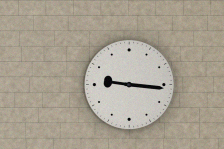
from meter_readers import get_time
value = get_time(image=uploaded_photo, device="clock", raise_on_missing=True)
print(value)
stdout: 9:16
